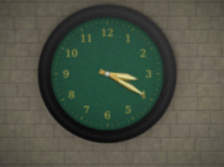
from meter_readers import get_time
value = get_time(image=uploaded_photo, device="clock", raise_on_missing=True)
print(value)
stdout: 3:20
